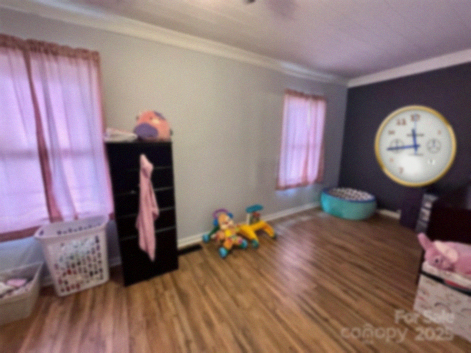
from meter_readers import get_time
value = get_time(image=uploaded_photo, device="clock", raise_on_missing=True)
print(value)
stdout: 11:44
